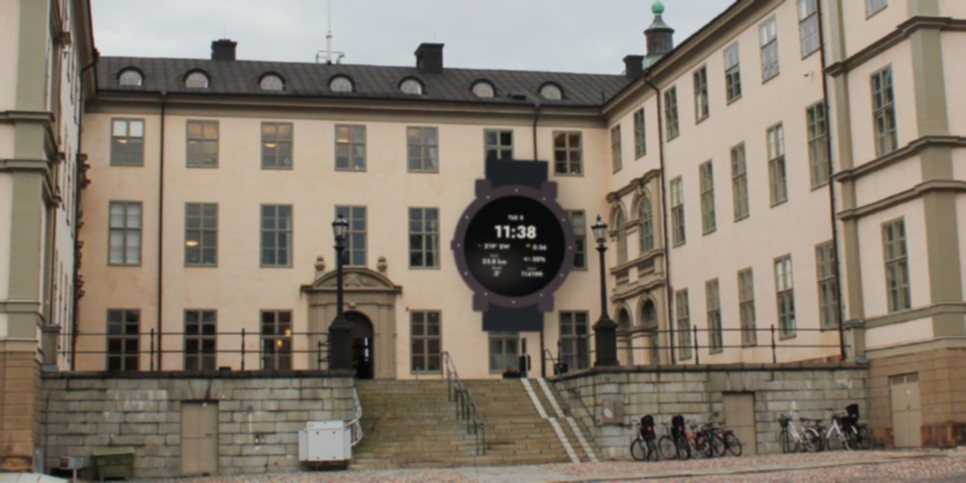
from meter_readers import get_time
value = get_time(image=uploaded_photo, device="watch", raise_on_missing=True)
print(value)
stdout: 11:38
